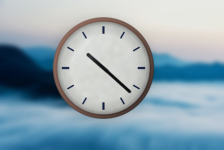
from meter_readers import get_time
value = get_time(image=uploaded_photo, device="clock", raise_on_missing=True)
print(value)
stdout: 10:22
